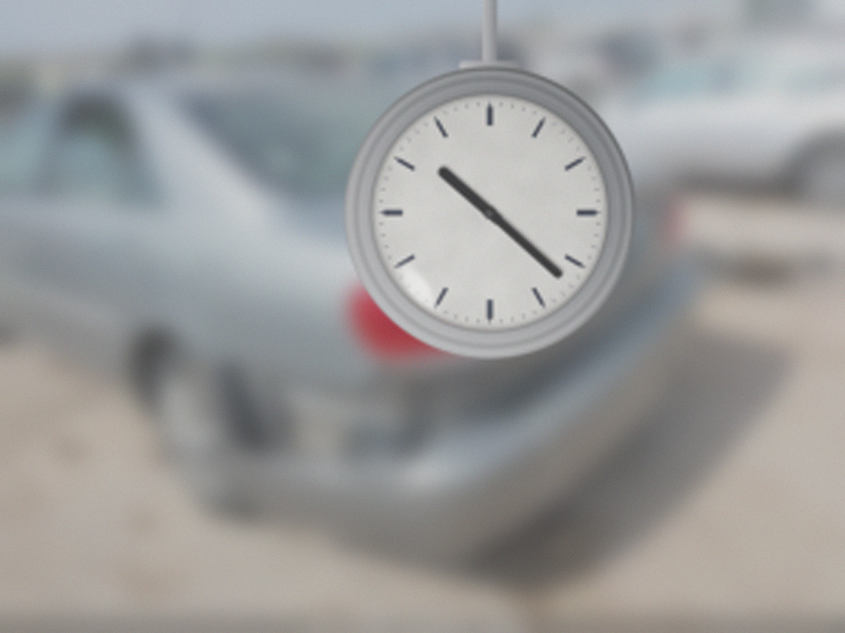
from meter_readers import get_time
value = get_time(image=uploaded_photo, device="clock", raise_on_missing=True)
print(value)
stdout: 10:22
